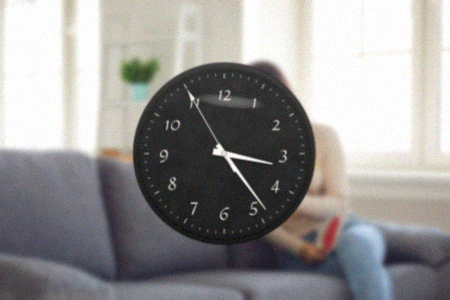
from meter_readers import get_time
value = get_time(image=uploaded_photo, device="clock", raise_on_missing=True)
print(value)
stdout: 3:23:55
